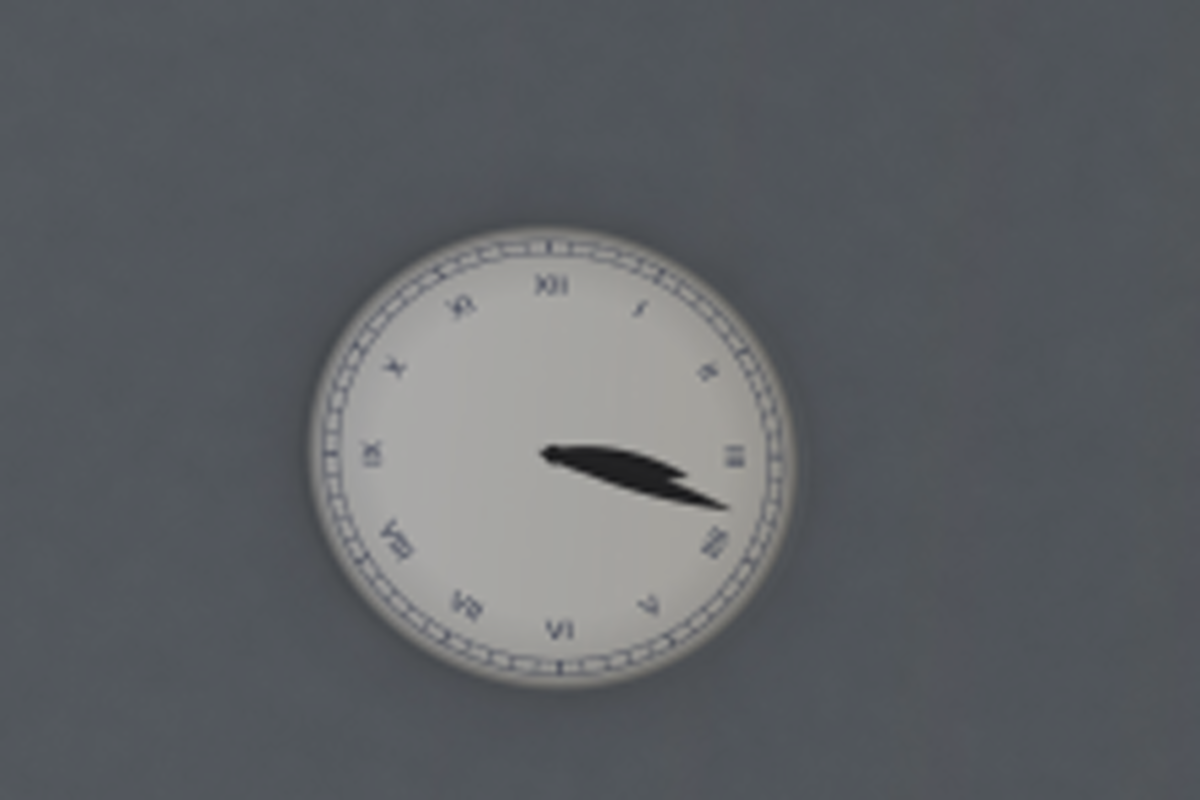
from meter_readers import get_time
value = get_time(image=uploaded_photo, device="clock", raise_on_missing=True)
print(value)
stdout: 3:18
